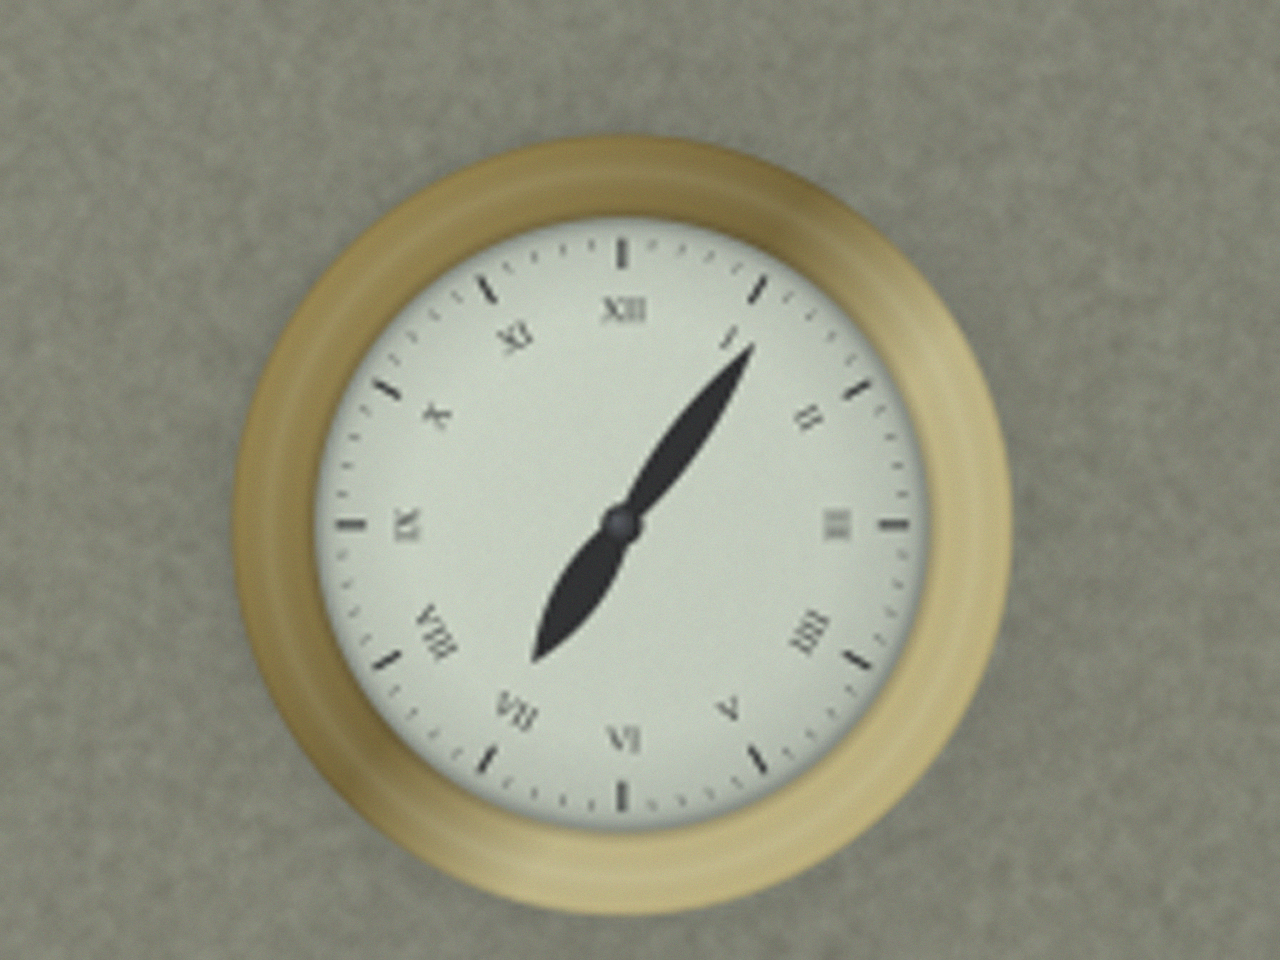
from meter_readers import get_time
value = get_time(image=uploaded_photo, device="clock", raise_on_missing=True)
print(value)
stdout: 7:06
